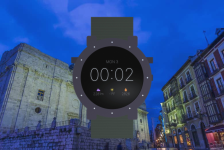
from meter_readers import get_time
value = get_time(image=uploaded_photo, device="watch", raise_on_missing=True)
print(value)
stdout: 0:02
